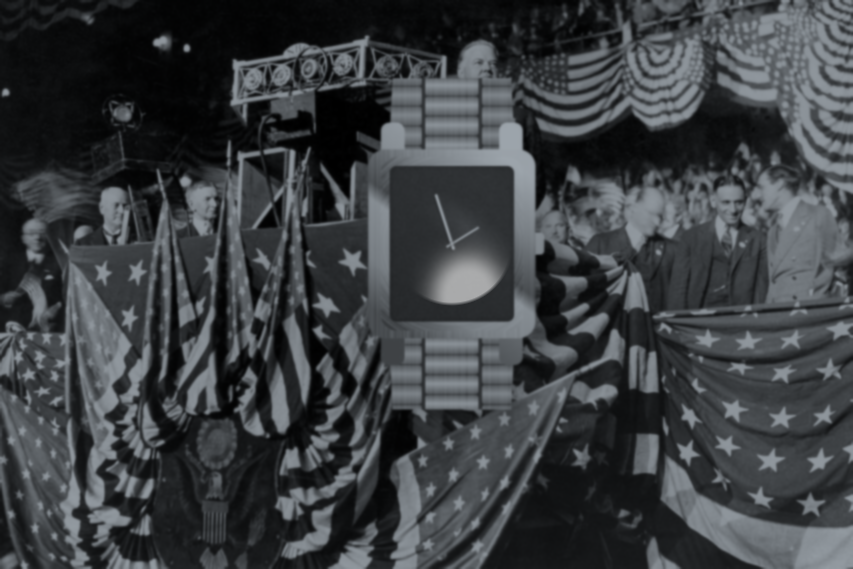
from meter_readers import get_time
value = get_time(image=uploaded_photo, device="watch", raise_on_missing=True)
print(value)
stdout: 1:57
